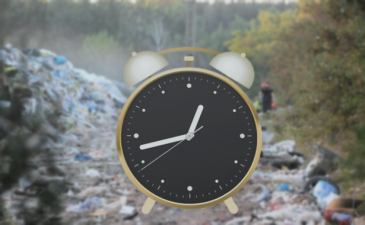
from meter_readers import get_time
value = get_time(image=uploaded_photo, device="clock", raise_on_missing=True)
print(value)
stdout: 12:42:39
